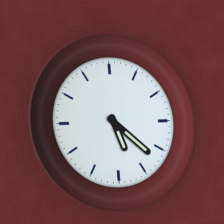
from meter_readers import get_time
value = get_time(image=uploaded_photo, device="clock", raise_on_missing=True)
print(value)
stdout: 5:22
